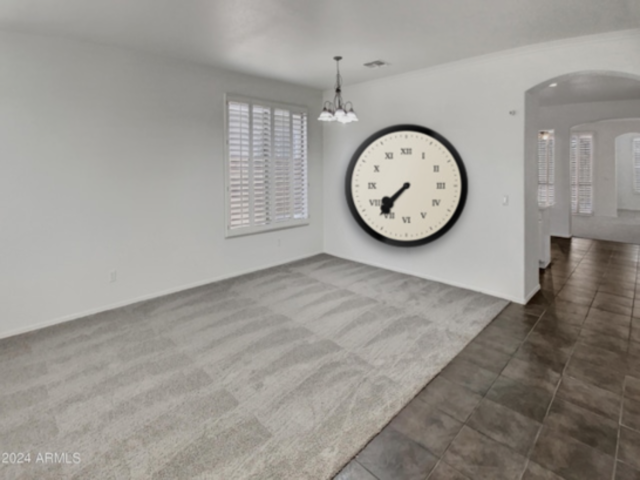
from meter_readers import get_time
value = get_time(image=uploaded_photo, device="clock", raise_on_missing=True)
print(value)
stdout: 7:37
